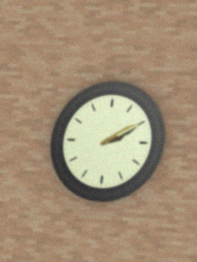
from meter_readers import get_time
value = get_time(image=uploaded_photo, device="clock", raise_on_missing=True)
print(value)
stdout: 2:10
